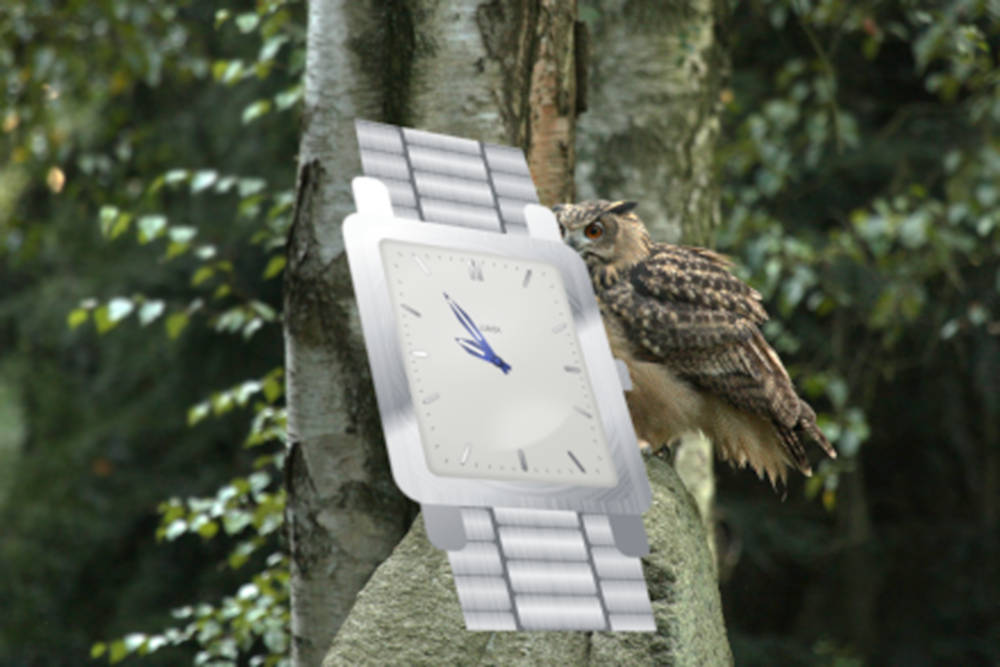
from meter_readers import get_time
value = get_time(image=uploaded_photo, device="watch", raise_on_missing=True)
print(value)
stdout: 9:55
